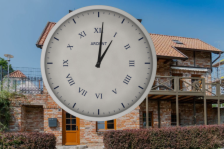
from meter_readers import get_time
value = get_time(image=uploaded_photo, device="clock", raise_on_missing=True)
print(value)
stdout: 1:01
